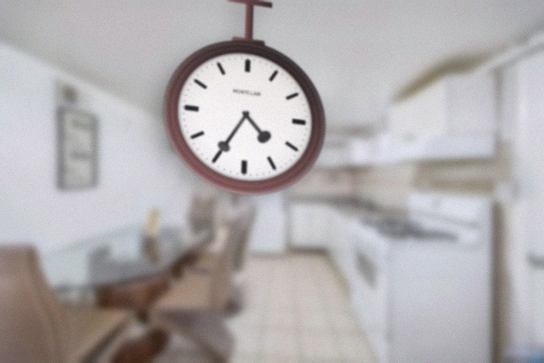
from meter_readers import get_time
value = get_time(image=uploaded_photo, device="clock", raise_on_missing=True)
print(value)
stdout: 4:35
